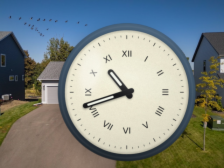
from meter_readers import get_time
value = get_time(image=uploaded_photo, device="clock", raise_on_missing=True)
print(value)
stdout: 10:42
